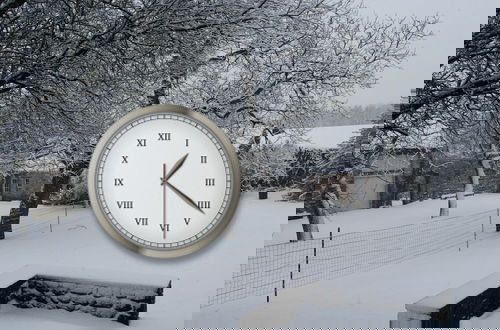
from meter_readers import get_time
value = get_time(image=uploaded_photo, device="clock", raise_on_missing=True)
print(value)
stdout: 1:21:30
